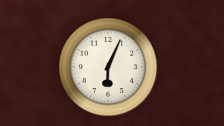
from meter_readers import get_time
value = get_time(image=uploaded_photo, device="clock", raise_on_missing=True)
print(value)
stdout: 6:04
